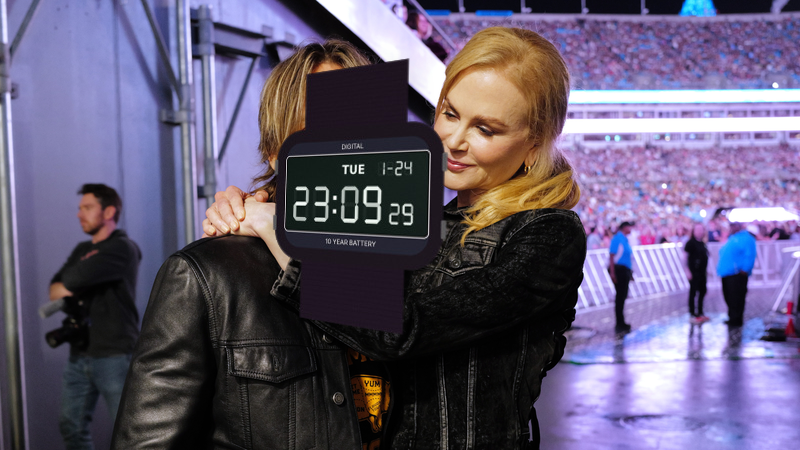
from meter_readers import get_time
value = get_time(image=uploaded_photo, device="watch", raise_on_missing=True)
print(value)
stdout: 23:09:29
